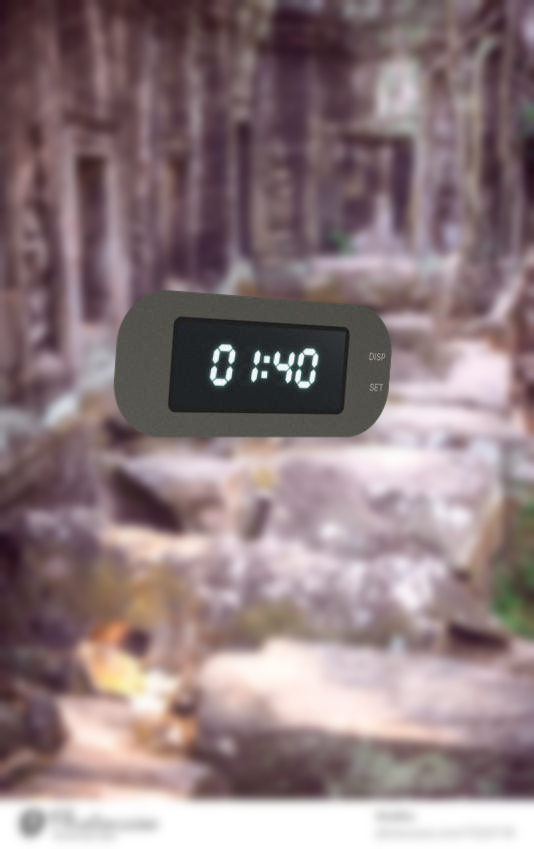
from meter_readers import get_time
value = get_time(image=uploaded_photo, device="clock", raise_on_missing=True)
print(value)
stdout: 1:40
